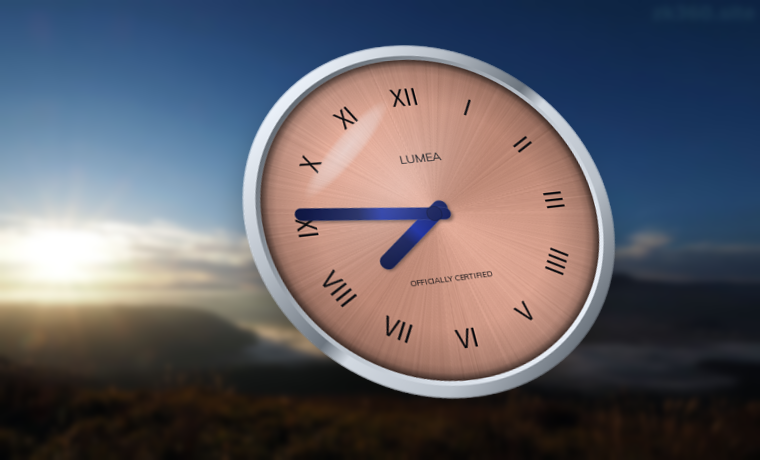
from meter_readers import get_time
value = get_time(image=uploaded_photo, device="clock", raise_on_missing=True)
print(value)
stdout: 7:46
